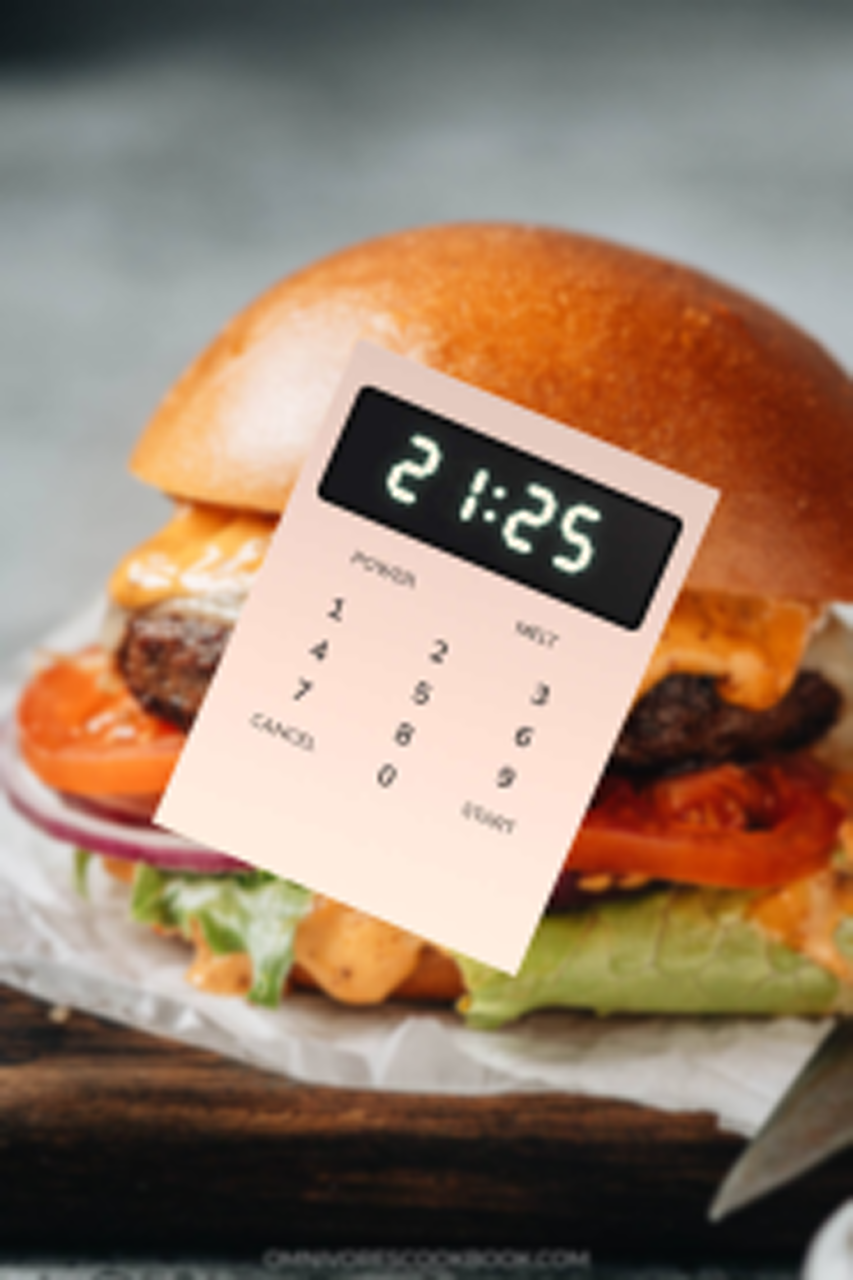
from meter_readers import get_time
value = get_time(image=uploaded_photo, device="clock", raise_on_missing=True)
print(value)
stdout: 21:25
